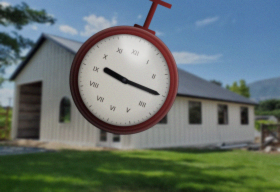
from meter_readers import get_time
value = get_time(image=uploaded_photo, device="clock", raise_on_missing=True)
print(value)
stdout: 9:15
